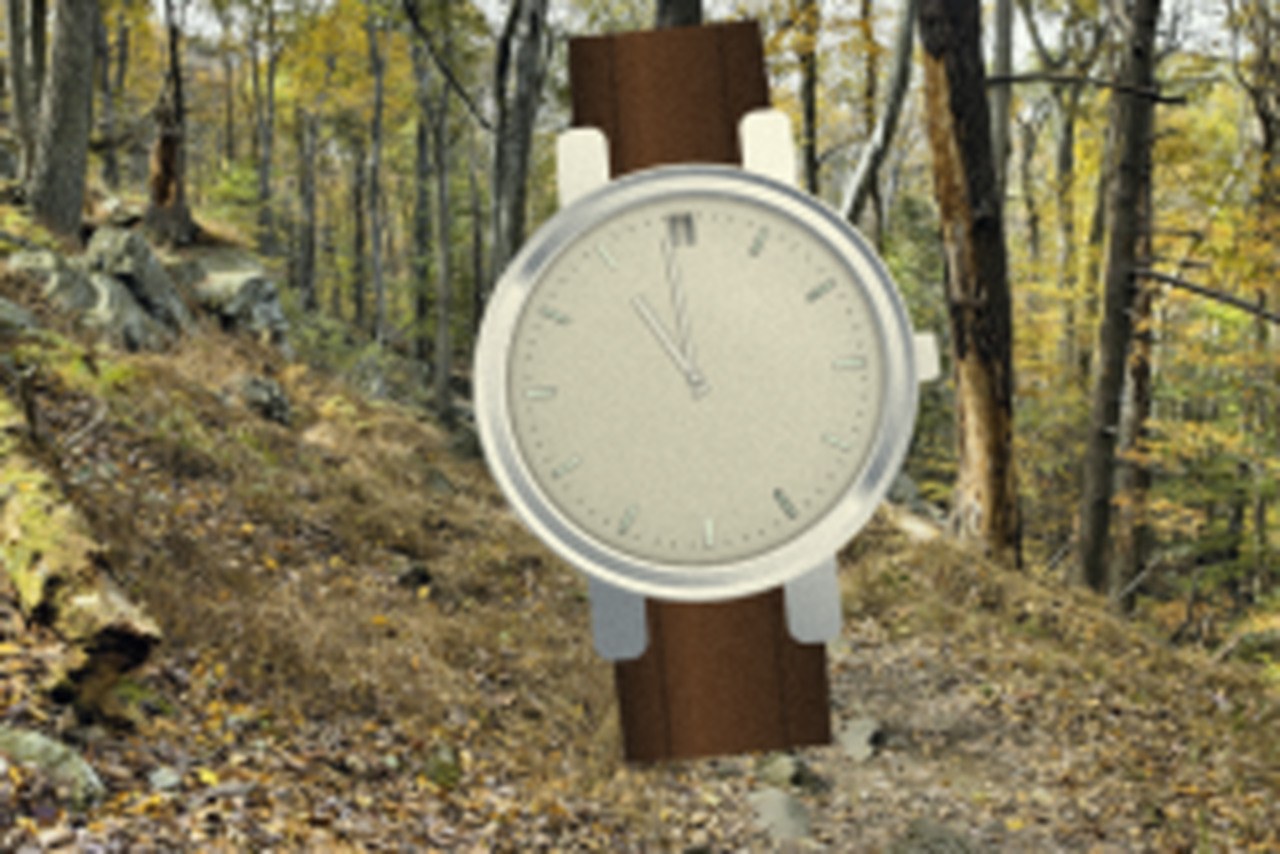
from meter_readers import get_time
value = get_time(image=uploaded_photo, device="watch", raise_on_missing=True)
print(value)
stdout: 10:59
